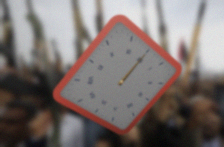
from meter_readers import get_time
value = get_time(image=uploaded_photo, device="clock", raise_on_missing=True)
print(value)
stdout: 12:00
